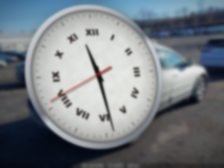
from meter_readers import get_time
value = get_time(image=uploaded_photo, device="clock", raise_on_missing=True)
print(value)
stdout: 11:28:41
